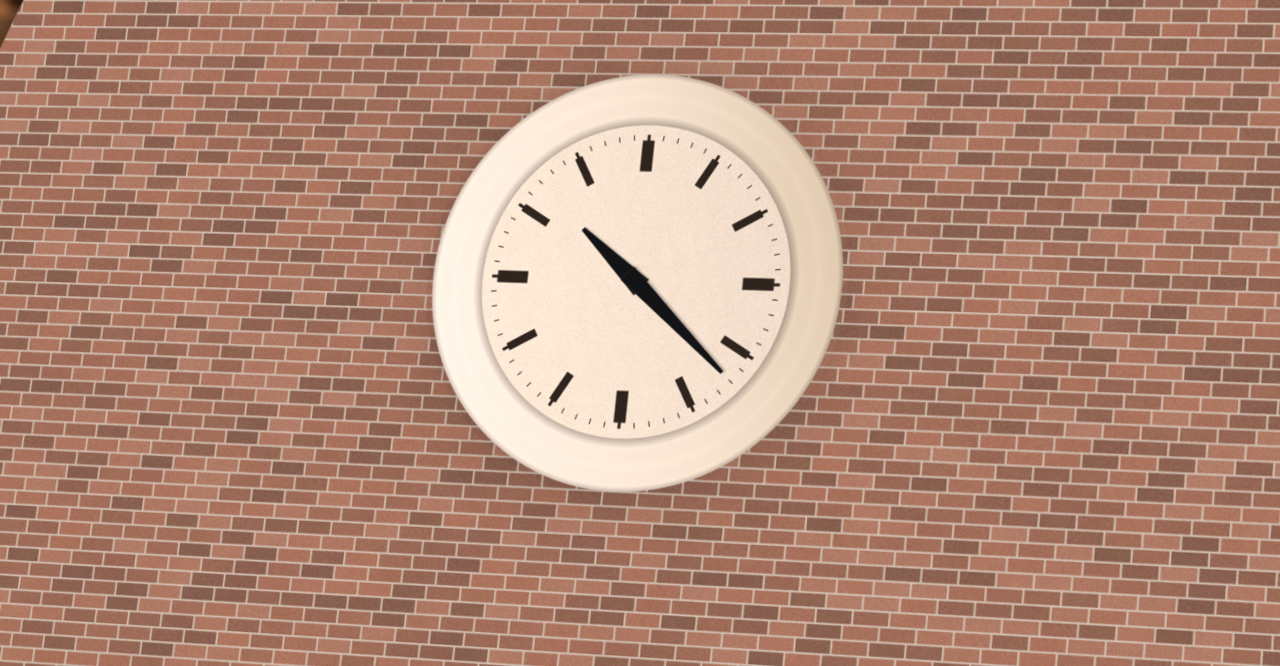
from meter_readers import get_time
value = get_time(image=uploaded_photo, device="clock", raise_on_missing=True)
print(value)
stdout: 10:22
